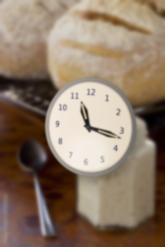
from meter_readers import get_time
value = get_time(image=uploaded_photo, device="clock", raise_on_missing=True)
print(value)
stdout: 11:17
